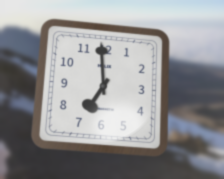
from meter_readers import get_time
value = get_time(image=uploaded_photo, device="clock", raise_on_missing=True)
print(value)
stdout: 6:59
